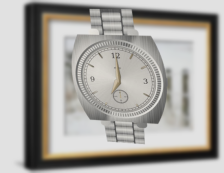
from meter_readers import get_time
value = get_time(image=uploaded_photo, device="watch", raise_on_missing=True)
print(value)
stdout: 7:00
